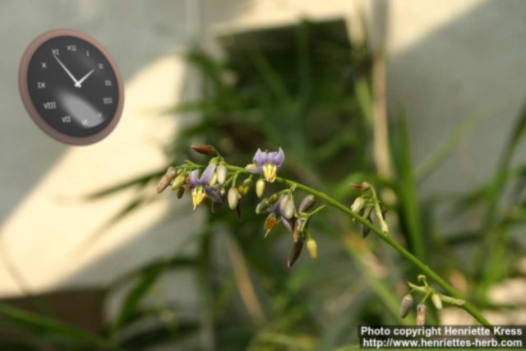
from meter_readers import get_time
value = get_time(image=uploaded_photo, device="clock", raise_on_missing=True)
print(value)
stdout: 1:54
